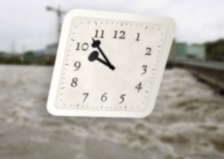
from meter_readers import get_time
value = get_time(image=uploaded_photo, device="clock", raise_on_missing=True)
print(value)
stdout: 9:53
